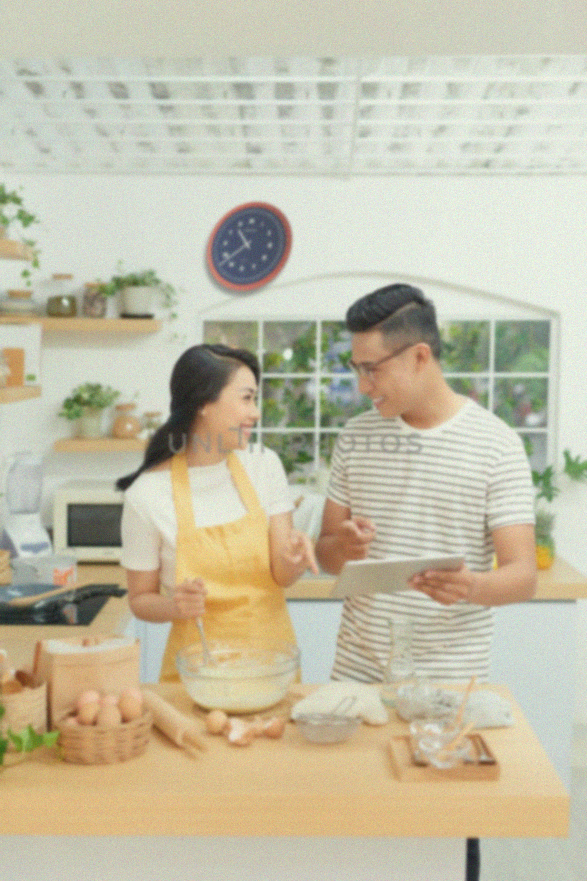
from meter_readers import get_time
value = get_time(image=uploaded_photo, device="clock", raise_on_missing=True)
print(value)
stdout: 10:38
